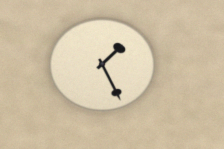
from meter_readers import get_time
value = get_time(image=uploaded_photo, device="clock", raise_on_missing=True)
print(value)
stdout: 1:26
